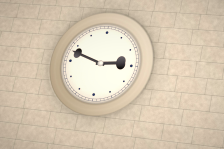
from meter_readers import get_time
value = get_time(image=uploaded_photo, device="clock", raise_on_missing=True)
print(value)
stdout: 2:48
